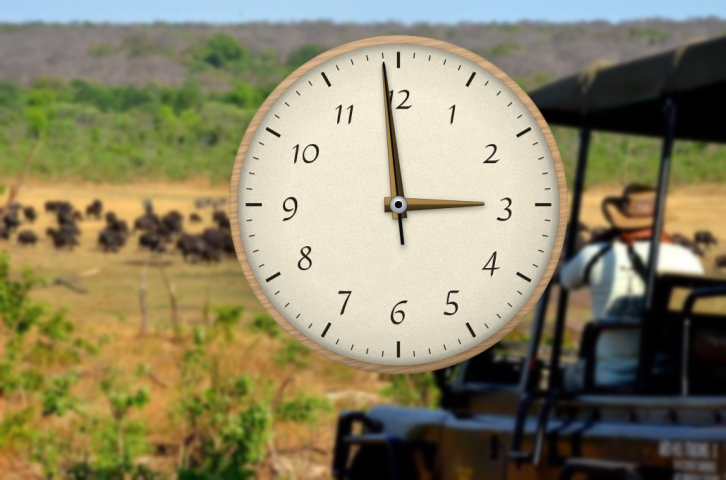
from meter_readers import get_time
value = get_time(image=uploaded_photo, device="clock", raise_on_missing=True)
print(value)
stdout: 2:58:59
